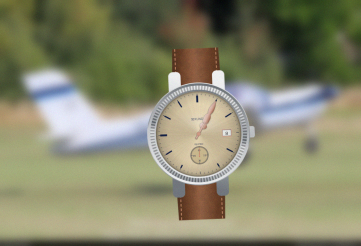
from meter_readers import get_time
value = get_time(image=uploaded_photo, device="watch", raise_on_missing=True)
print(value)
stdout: 1:05
